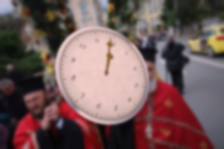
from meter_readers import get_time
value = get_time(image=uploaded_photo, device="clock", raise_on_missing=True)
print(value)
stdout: 11:59
